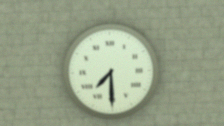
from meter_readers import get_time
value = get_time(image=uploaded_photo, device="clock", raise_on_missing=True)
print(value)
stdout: 7:30
